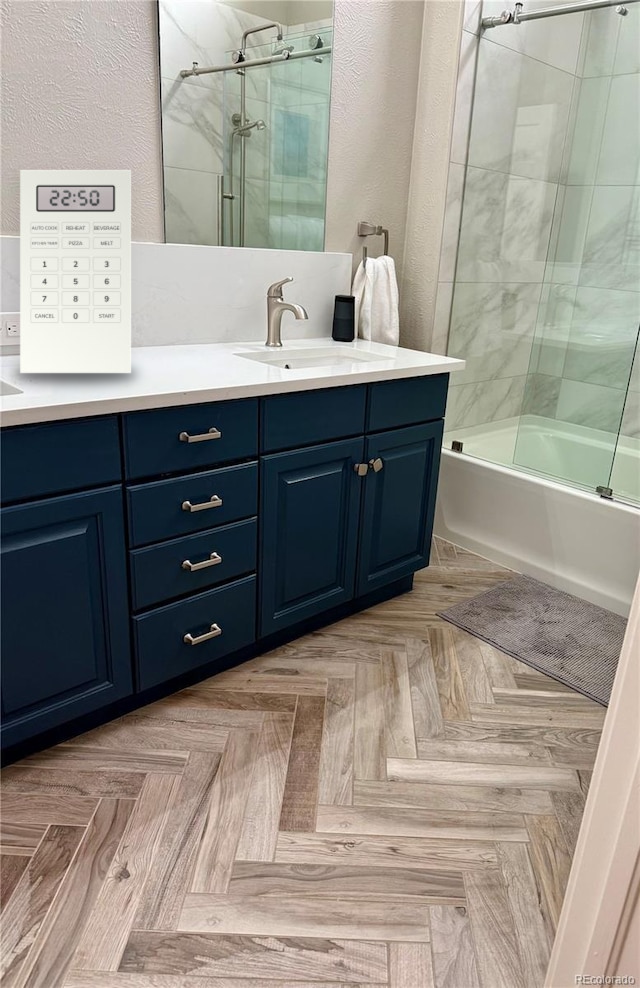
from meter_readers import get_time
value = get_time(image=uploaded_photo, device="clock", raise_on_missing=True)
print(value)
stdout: 22:50
